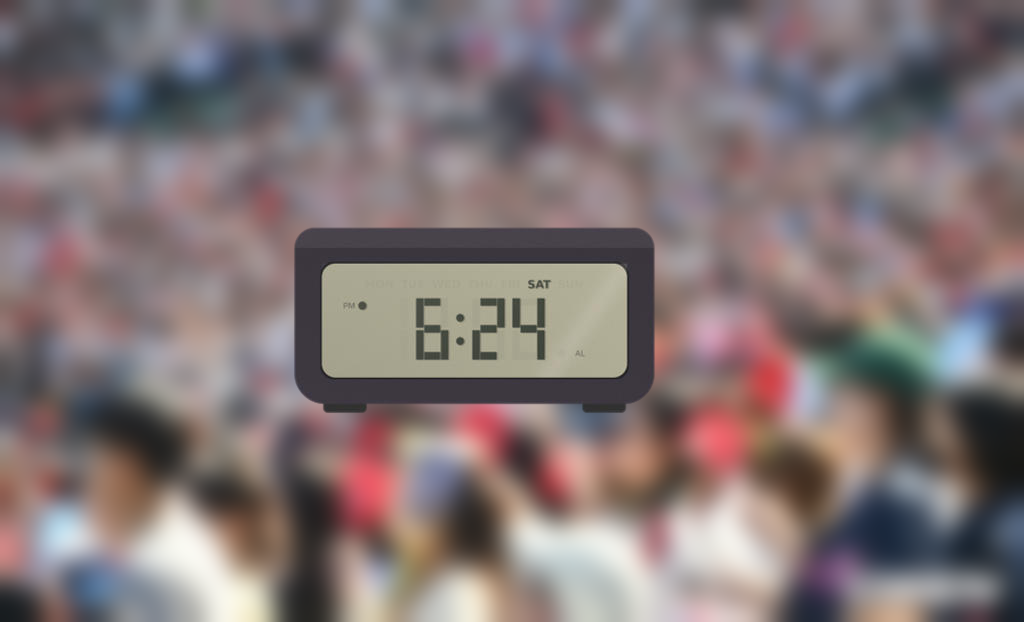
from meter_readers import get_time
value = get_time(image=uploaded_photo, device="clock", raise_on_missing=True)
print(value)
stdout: 6:24
